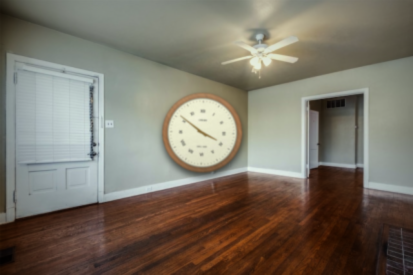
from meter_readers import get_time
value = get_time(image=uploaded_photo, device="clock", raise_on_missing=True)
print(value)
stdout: 3:51
